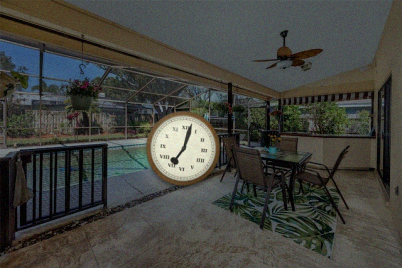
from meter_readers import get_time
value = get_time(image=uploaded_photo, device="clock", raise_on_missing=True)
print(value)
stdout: 7:02
